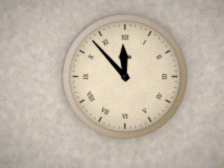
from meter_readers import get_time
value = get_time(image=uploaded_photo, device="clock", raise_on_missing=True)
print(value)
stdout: 11:53
